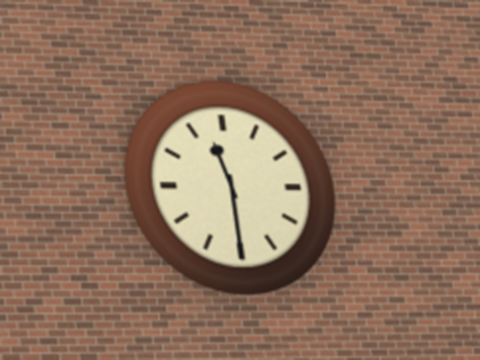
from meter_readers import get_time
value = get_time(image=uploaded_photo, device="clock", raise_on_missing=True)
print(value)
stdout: 11:30
